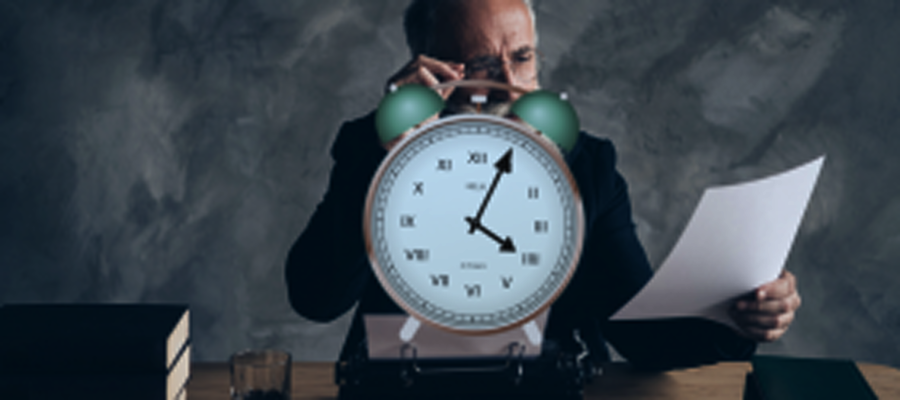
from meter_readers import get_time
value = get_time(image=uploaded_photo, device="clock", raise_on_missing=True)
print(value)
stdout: 4:04
